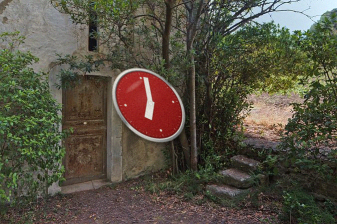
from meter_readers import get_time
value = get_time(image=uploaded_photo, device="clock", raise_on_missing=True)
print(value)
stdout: 7:02
